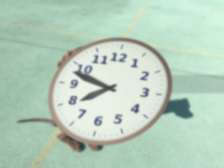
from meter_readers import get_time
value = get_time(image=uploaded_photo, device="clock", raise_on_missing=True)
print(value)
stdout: 7:48
